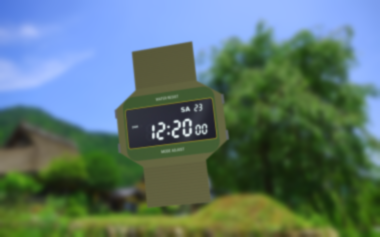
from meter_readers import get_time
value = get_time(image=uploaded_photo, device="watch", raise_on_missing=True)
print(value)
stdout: 12:20:00
